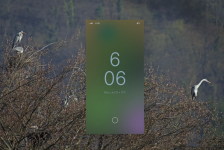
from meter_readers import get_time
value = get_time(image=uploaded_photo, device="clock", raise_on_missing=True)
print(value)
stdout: 6:06
